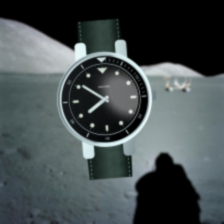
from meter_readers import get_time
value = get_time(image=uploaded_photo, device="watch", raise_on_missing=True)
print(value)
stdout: 7:51
